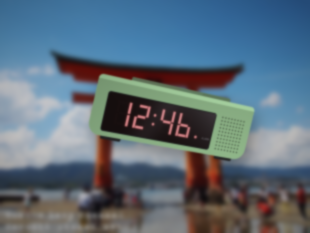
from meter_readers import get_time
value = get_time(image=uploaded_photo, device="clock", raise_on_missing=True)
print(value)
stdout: 12:46
